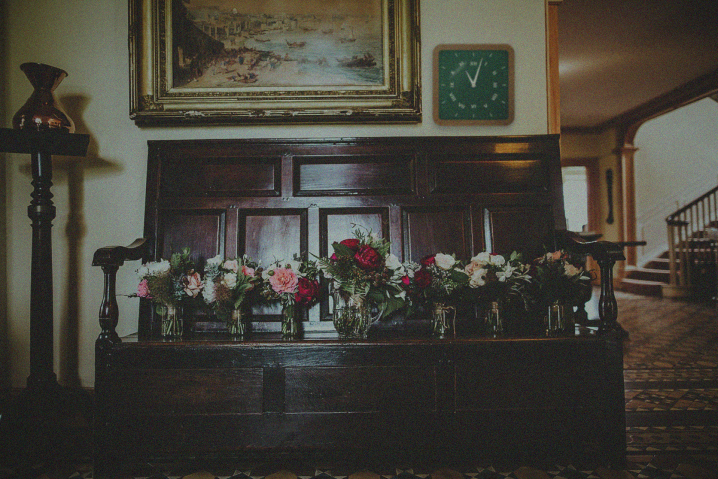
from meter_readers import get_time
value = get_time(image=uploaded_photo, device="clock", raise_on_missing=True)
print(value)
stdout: 11:03
